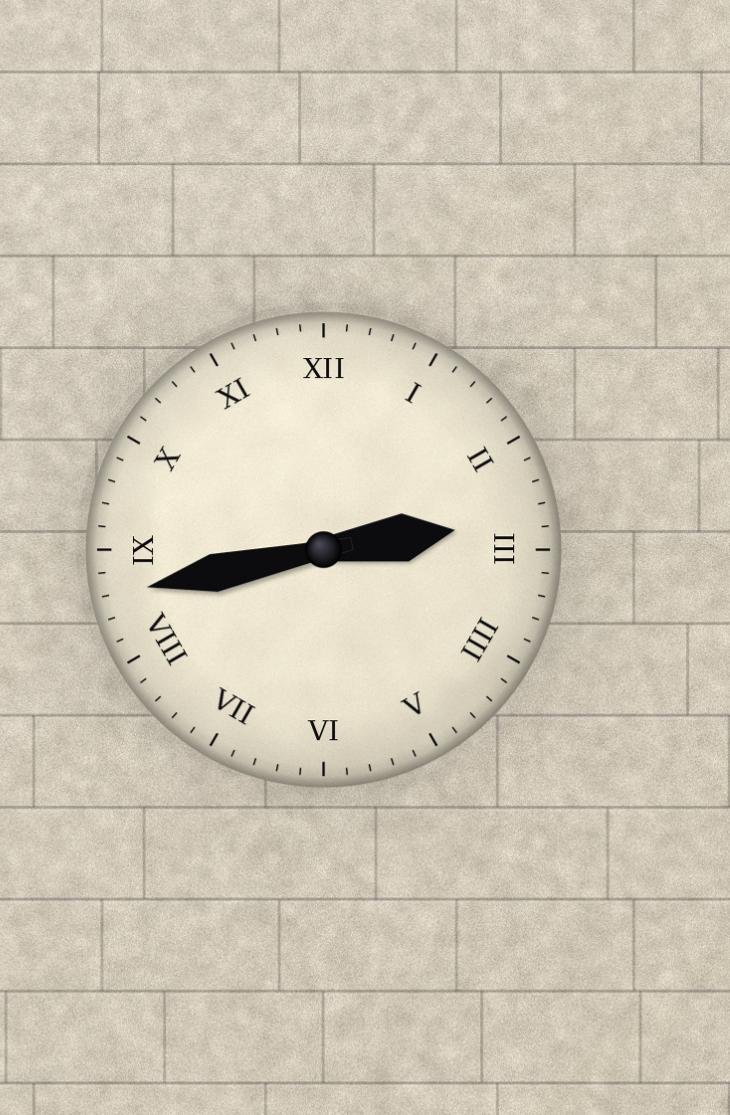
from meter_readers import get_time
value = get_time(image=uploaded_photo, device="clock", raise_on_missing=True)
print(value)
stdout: 2:43
